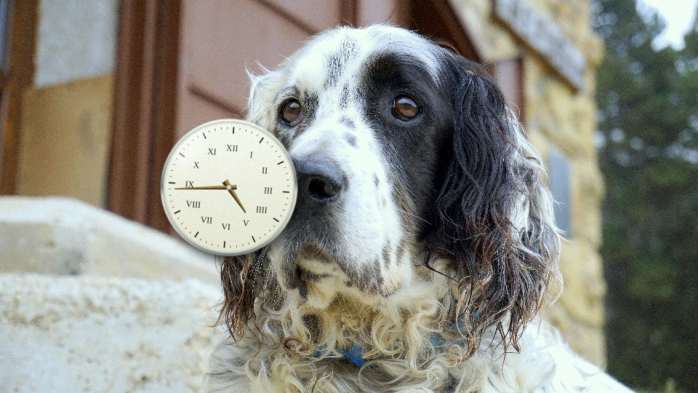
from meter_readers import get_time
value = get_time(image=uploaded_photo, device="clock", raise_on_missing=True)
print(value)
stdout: 4:44
